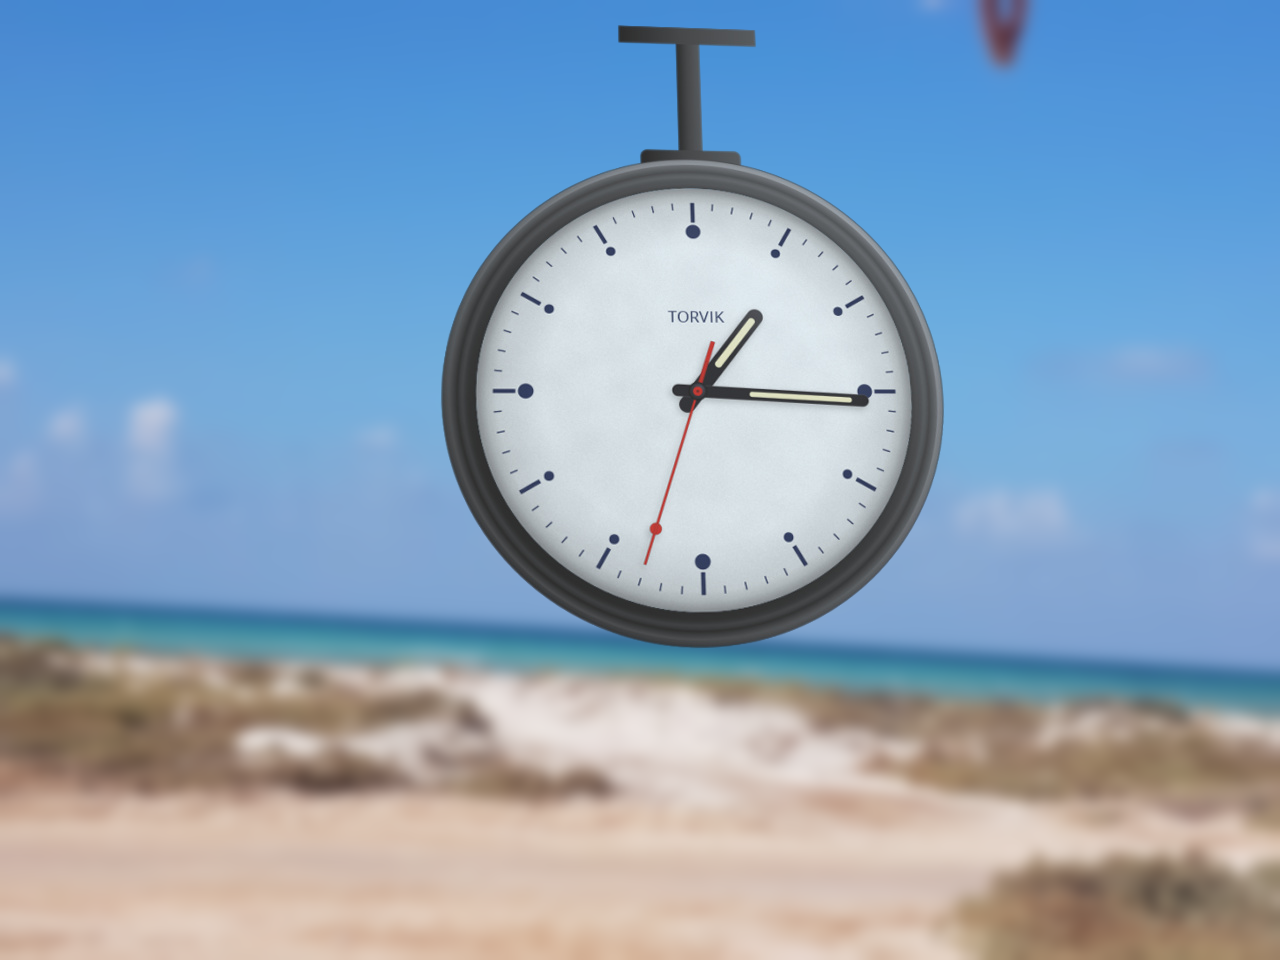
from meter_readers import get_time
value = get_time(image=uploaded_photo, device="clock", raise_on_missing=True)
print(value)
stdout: 1:15:33
